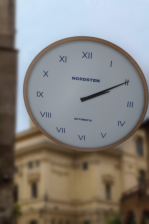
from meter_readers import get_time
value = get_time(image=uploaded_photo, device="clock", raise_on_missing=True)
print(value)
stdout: 2:10
